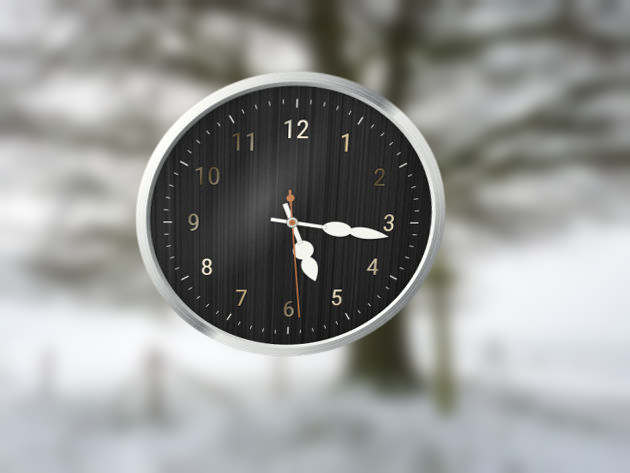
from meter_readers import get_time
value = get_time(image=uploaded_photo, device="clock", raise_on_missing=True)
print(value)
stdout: 5:16:29
